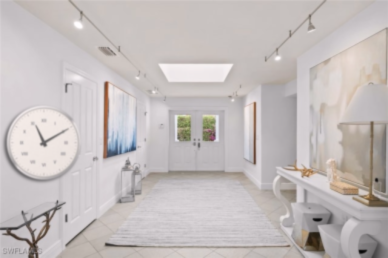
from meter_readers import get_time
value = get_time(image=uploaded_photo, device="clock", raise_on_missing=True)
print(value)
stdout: 11:10
